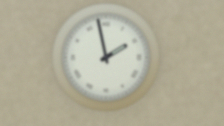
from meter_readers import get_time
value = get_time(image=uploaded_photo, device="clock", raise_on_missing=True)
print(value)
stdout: 1:58
